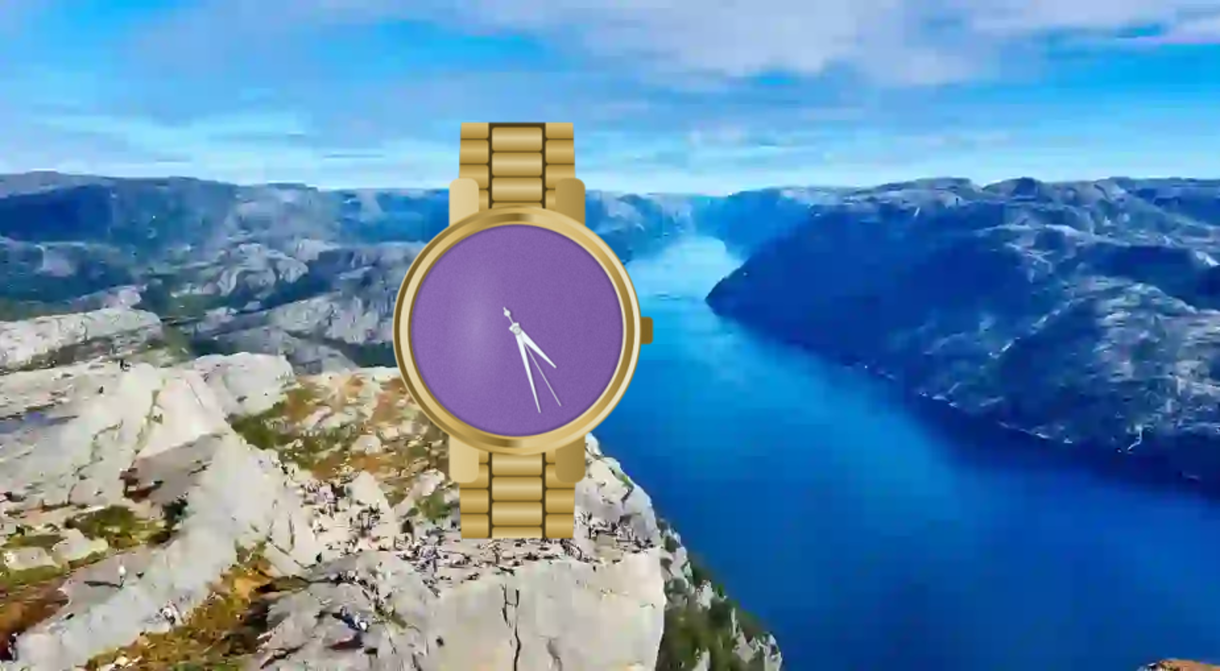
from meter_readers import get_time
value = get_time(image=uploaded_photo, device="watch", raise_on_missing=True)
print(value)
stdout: 4:27:25
